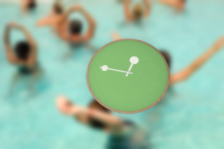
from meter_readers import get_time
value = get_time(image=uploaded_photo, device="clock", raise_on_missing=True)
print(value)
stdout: 12:47
